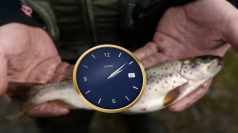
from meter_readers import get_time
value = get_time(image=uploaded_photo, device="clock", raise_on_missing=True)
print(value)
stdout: 2:09
